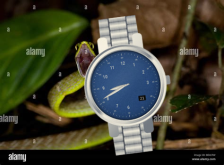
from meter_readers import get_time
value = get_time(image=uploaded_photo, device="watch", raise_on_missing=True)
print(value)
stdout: 8:41
